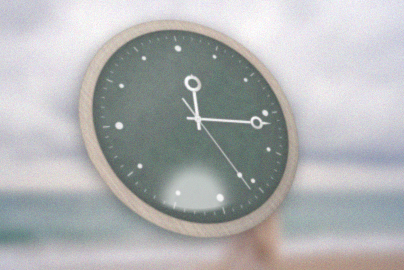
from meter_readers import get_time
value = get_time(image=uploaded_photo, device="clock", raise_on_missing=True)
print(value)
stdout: 12:16:26
